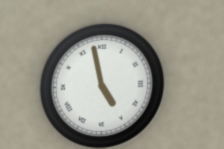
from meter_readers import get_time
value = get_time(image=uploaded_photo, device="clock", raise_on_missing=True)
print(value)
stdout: 4:58
